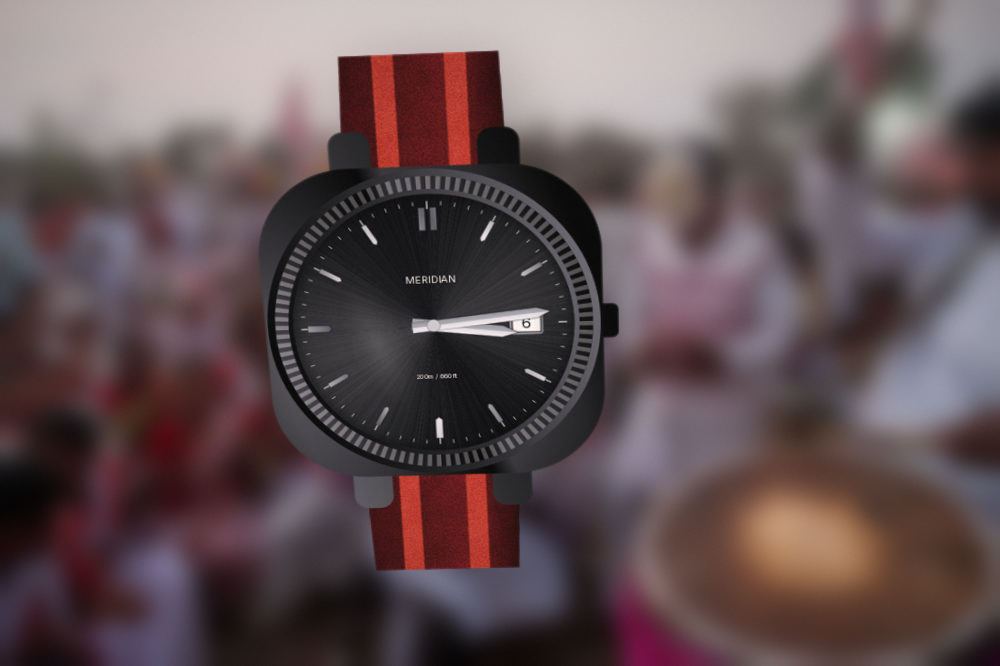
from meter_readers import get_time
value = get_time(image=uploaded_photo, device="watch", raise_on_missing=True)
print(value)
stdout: 3:14
